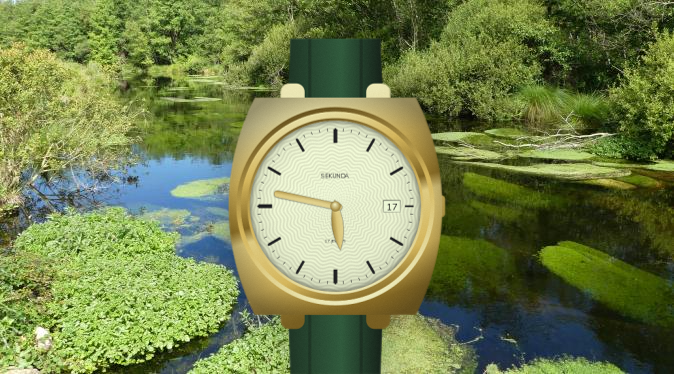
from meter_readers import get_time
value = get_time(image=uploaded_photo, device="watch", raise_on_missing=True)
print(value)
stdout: 5:47
